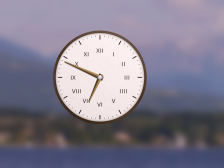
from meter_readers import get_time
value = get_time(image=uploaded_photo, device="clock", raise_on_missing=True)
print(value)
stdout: 6:49
